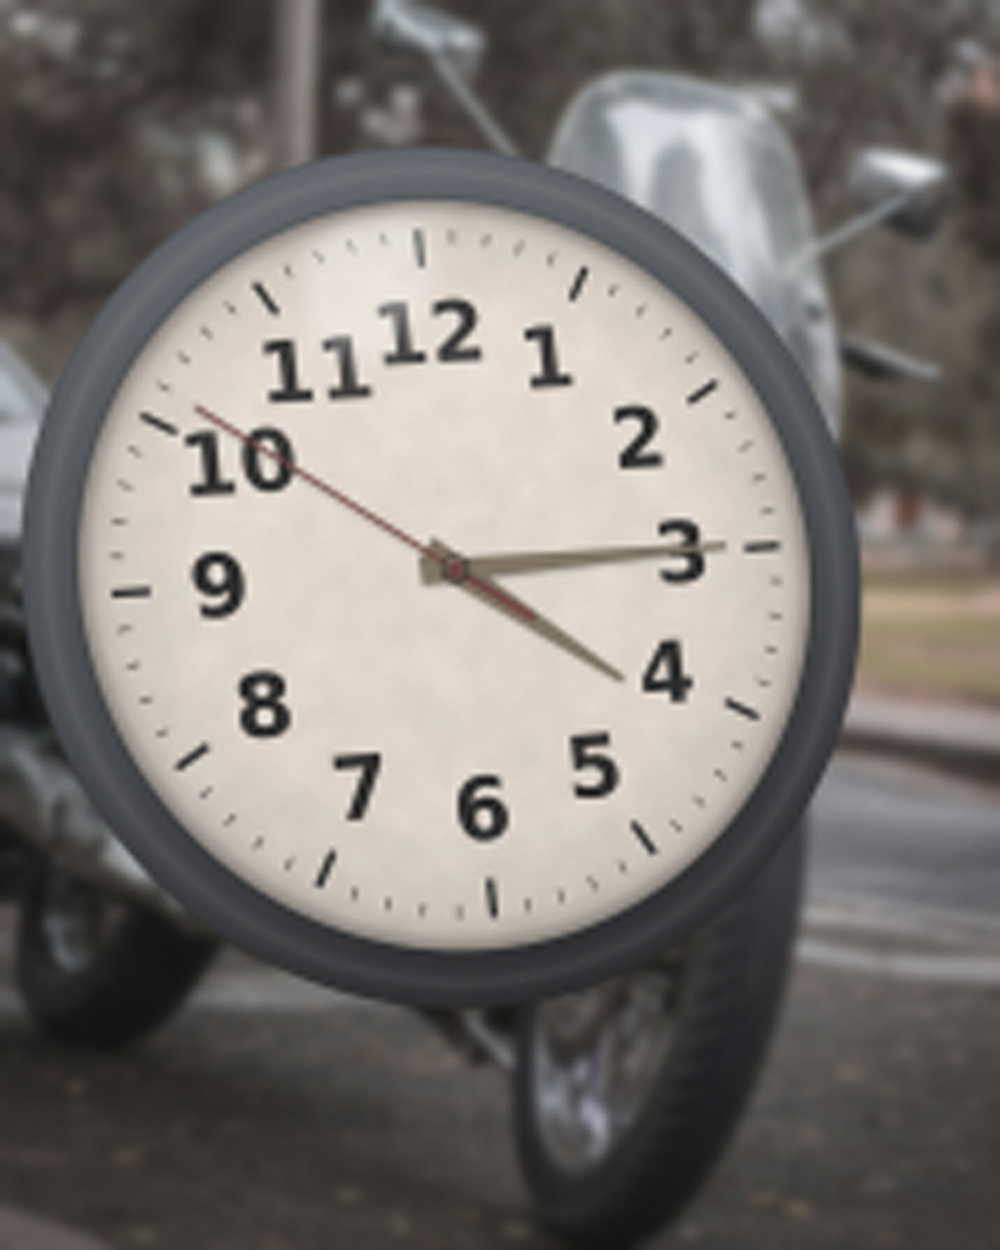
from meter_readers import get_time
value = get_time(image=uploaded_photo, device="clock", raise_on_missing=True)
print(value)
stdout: 4:14:51
